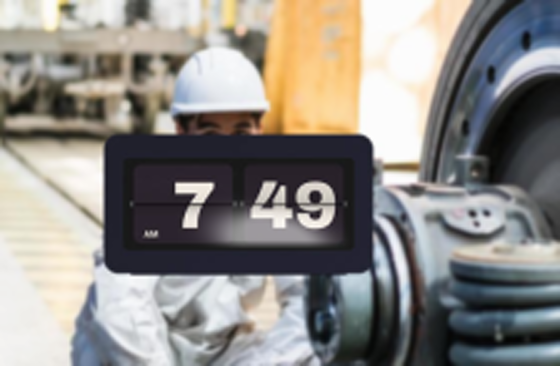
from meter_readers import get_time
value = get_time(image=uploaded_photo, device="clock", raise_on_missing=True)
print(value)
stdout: 7:49
